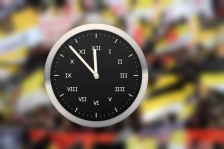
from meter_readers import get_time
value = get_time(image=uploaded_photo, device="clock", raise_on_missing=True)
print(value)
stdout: 11:53
